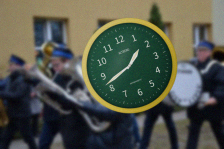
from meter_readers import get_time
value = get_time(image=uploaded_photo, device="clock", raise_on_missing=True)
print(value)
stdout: 1:42
